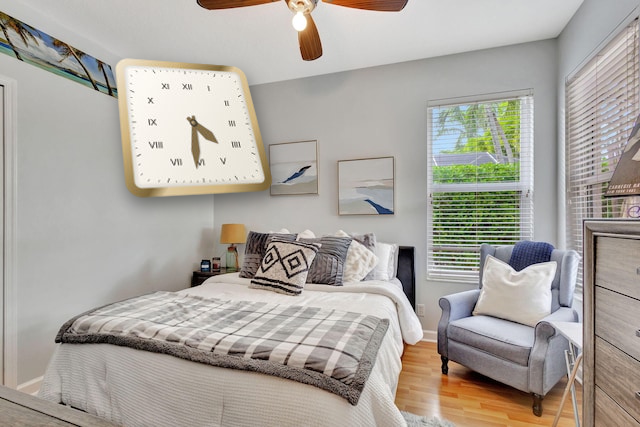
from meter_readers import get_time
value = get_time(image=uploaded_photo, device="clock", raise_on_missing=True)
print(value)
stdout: 4:31
